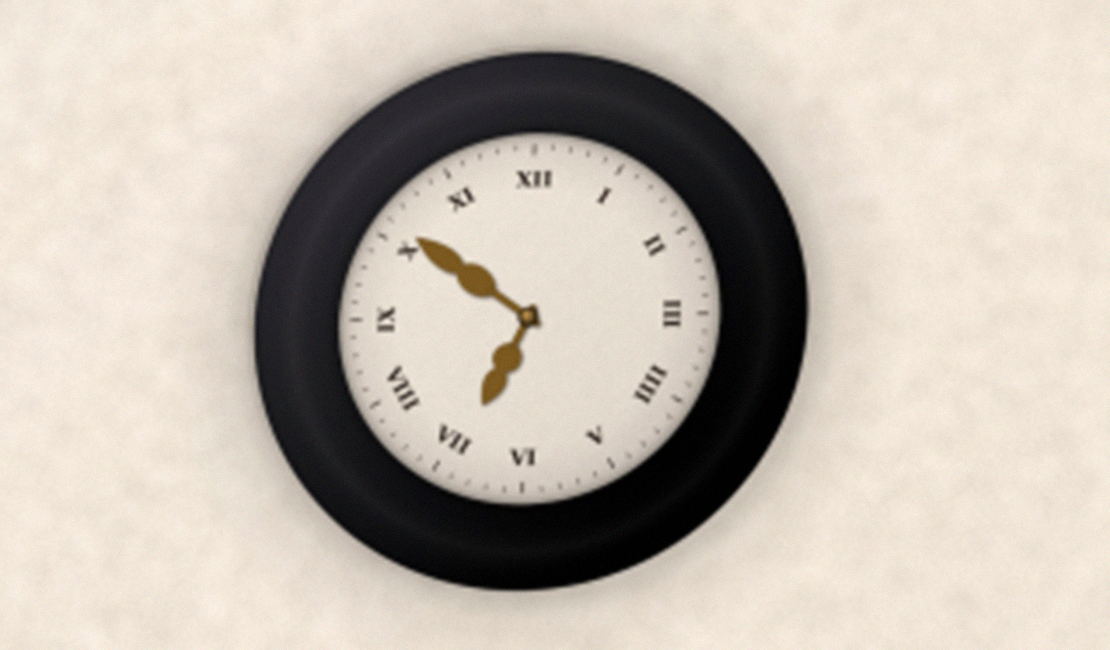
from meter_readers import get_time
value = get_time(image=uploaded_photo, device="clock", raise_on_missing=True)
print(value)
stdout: 6:51
